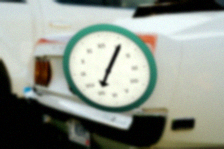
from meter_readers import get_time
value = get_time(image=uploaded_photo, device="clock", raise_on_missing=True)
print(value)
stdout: 7:06
